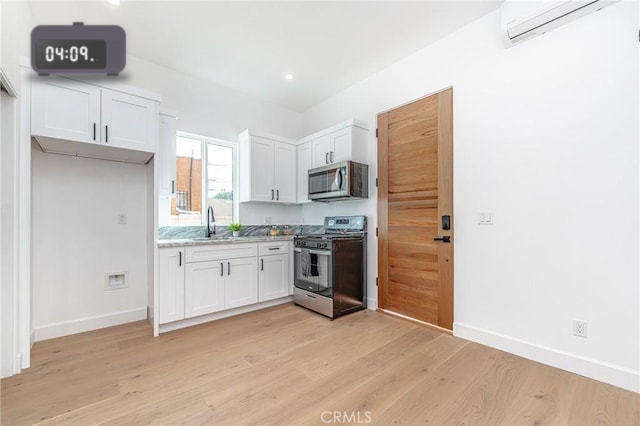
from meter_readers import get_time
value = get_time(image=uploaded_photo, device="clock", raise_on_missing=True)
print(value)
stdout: 4:09
